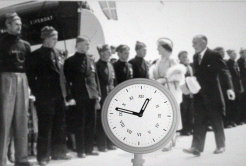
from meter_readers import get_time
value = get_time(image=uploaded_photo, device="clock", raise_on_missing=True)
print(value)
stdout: 12:47
